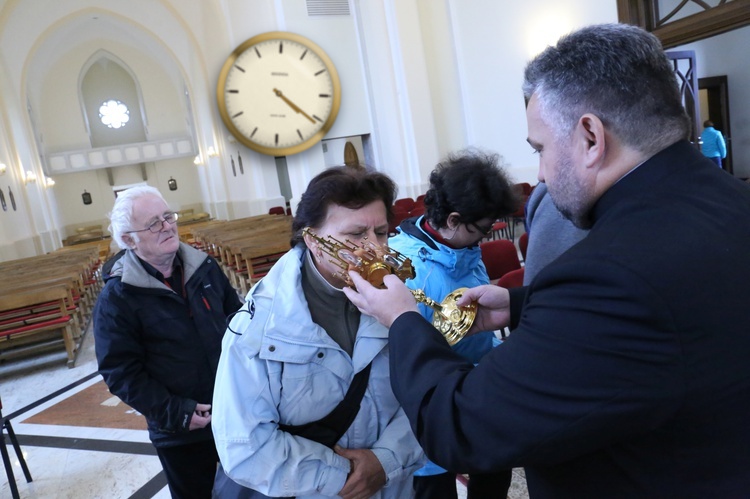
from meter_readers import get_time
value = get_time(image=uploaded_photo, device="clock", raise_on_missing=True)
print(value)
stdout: 4:21
